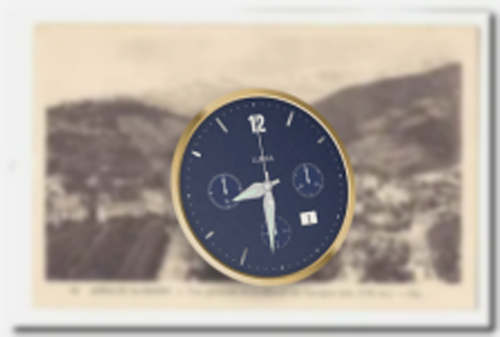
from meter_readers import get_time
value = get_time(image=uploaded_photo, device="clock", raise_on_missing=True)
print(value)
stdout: 8:31
